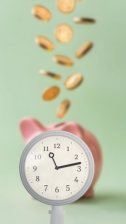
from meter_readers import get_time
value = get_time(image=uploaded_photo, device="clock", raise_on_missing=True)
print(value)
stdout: 11:13
